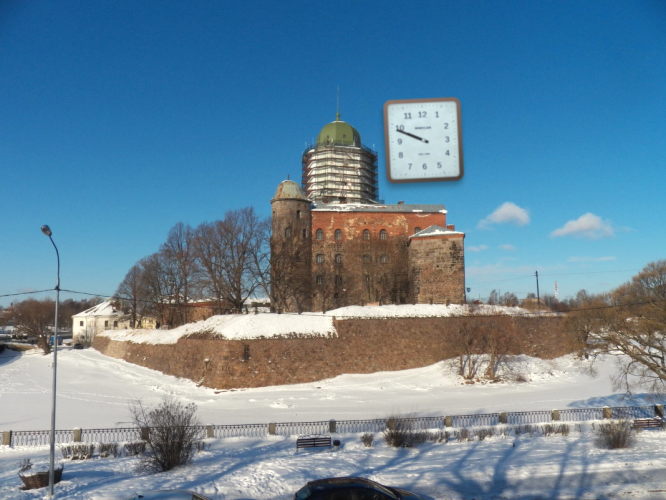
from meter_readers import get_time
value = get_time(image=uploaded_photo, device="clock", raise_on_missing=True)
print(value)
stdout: 9:49
